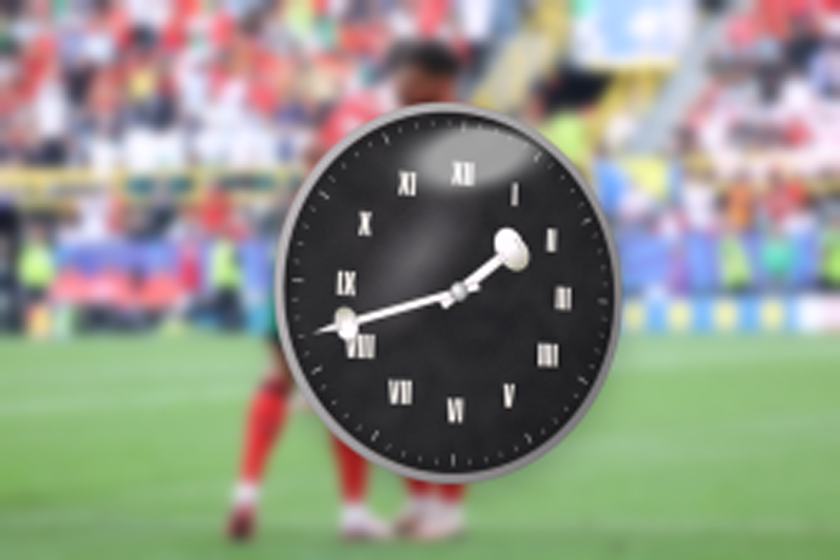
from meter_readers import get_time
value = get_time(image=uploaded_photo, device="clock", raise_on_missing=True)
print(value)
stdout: 1:42
